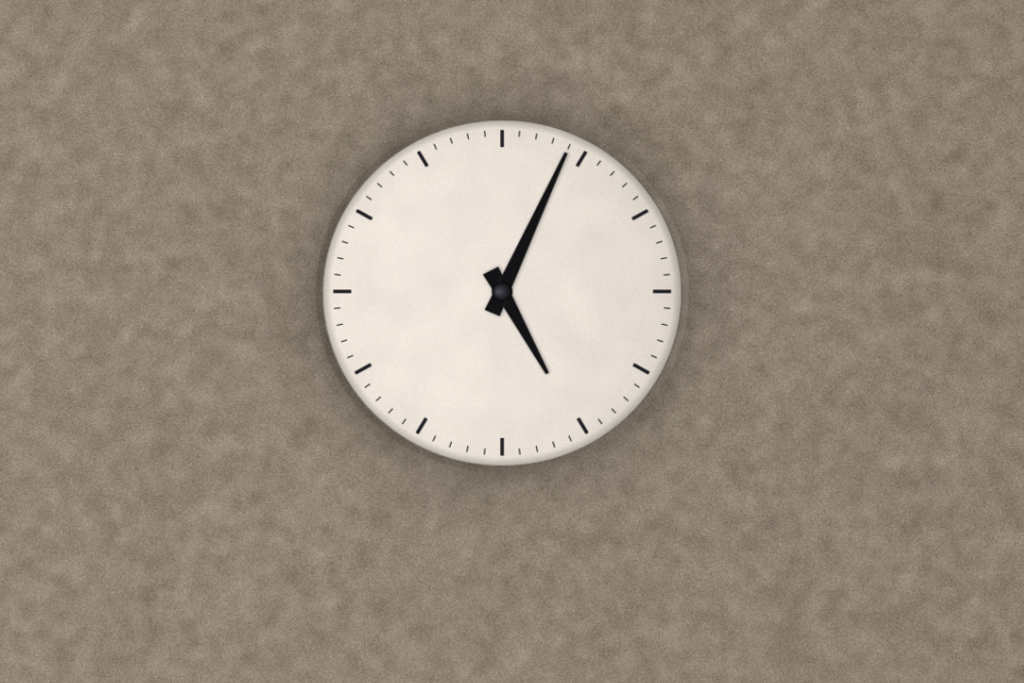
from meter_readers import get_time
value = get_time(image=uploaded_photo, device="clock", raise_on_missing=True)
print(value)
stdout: 5:04
